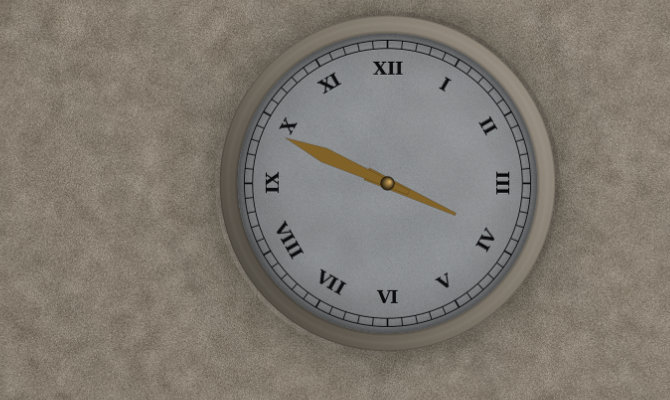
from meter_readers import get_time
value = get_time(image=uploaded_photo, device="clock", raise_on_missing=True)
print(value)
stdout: 3:49
